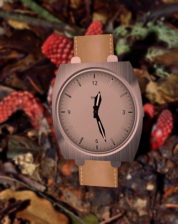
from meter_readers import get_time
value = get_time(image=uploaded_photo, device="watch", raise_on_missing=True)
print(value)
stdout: 12:27
